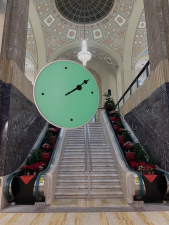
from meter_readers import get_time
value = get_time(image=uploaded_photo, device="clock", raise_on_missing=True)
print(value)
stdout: 2:10
